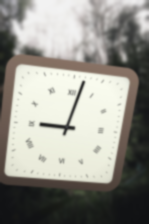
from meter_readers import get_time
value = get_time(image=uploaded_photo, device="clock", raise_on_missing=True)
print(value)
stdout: 9:02
